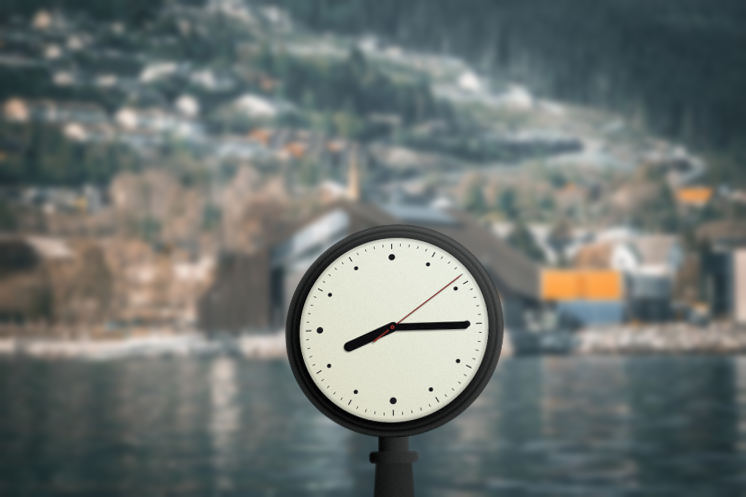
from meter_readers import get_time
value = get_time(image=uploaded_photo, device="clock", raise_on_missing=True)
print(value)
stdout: 8:15:09
